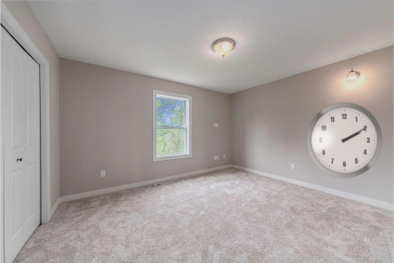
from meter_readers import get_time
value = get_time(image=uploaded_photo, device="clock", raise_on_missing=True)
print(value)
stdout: 2:10
